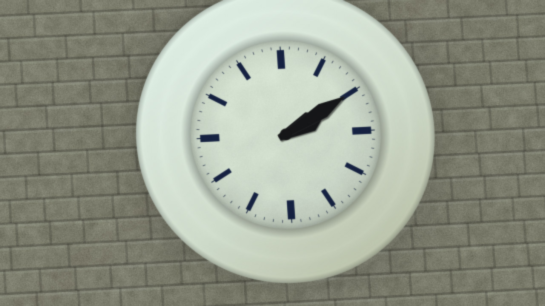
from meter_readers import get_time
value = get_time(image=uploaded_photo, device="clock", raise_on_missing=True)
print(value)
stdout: 2:10
